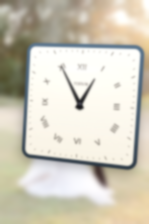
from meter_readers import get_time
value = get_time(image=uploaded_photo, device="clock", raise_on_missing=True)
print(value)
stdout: 12:55
